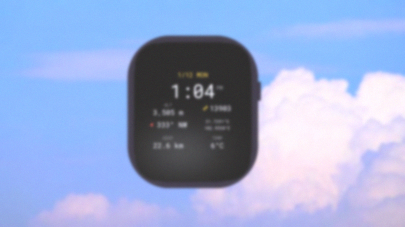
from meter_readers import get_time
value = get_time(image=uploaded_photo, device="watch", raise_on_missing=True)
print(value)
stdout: 1:04
